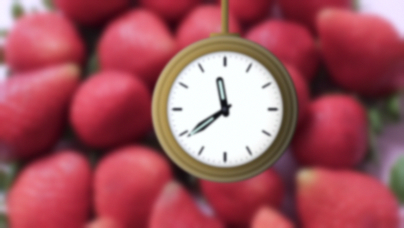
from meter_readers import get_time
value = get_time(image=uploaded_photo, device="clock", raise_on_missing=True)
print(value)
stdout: 11:39
